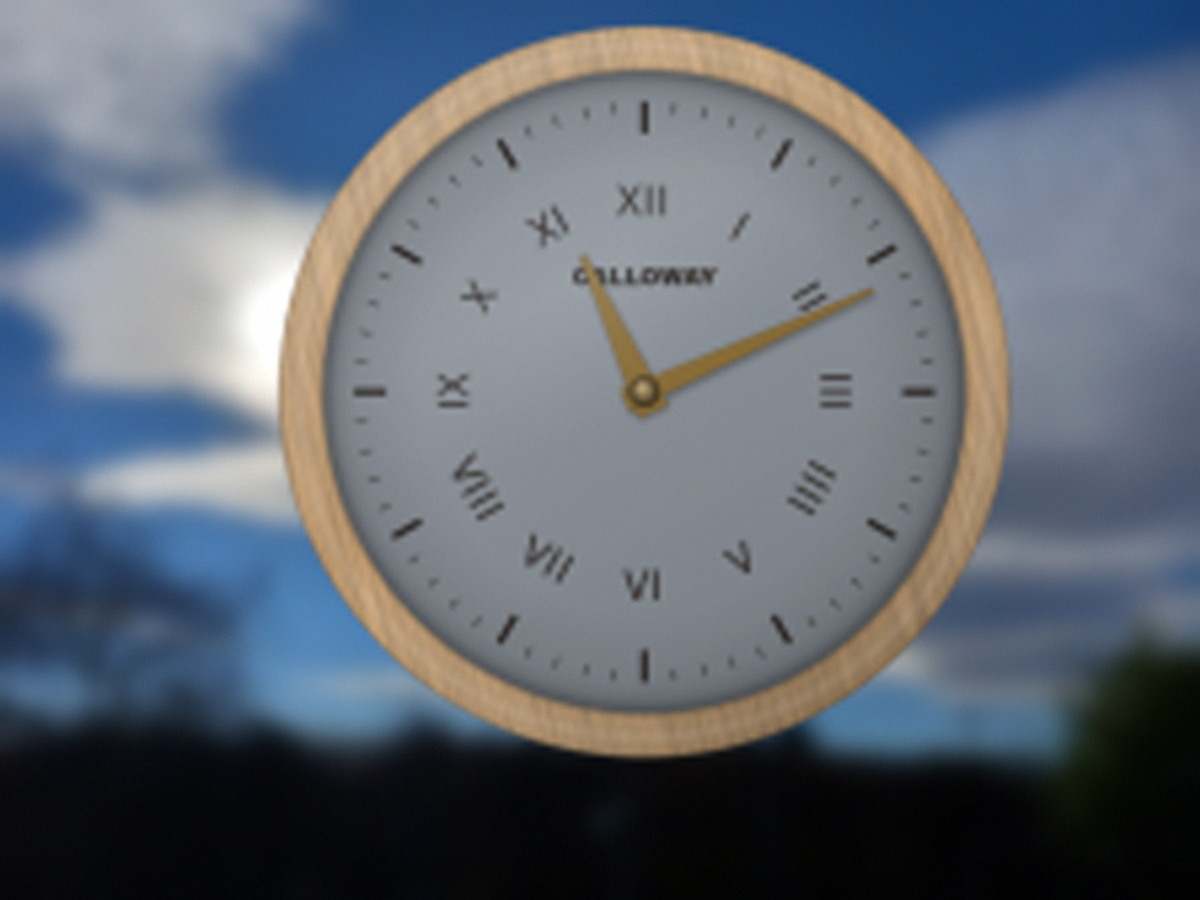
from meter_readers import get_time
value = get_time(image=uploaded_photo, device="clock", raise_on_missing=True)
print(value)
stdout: 11:11
